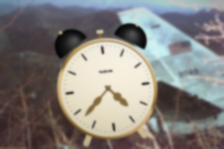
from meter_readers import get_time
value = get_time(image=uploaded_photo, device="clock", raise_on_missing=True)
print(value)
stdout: 4:38
